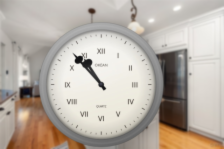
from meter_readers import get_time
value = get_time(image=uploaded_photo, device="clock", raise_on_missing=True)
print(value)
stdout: 10:53
